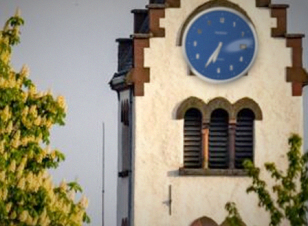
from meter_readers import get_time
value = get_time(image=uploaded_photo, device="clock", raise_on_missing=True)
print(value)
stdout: 6:35
